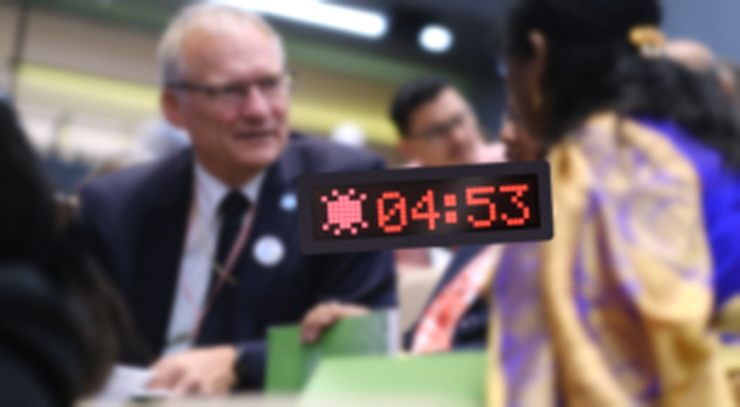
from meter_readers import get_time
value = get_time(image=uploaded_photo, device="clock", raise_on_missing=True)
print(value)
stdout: 4:53
